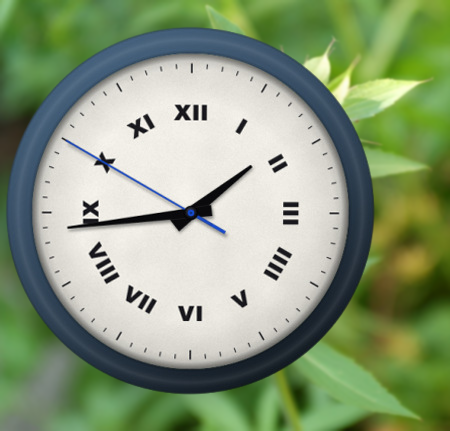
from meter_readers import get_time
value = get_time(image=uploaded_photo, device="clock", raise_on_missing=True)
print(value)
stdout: 1:43:50
